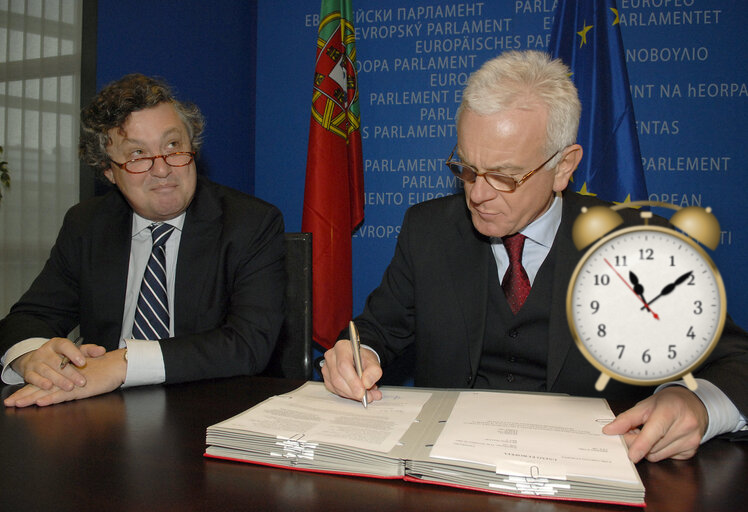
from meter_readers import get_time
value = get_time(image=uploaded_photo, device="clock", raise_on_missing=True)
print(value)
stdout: 11:08:53
